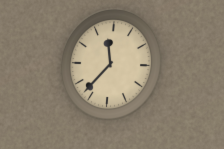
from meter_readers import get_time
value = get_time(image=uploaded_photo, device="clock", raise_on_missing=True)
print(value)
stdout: 11:37
